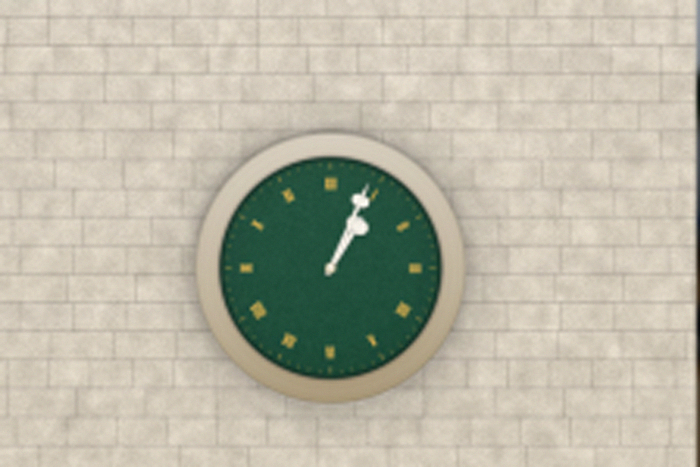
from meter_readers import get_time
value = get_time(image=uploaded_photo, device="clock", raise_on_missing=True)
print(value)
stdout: 1:04
